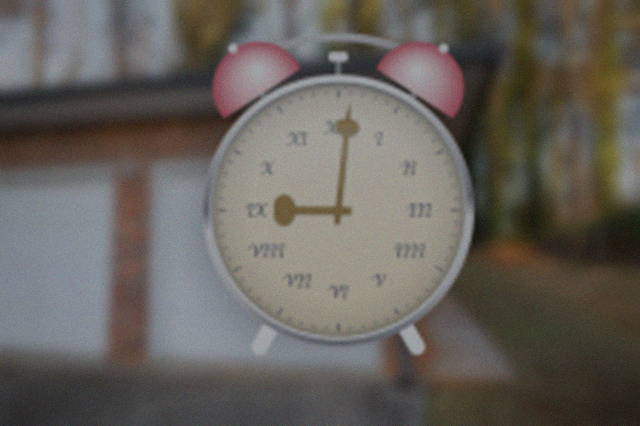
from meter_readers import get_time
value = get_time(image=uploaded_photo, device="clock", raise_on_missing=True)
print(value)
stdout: 9:01
